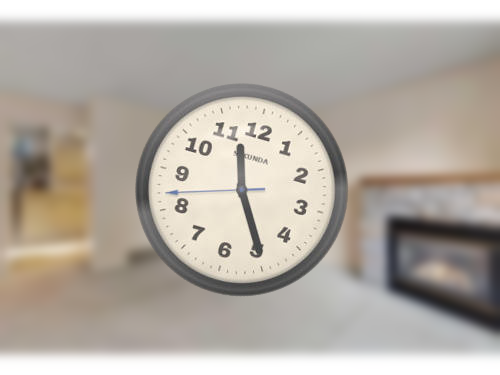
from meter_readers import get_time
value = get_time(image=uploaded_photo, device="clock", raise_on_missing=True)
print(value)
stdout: 11:24:42
